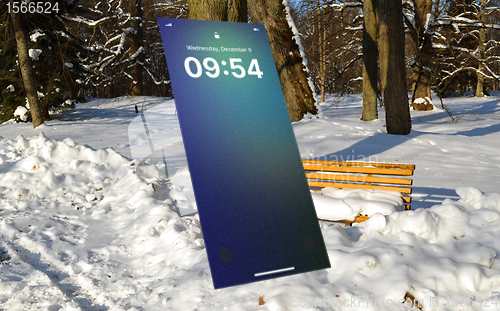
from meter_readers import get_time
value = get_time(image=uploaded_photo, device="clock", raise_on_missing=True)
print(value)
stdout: 9:54
